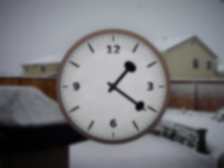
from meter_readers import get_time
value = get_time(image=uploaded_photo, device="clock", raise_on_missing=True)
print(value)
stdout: 1:21
